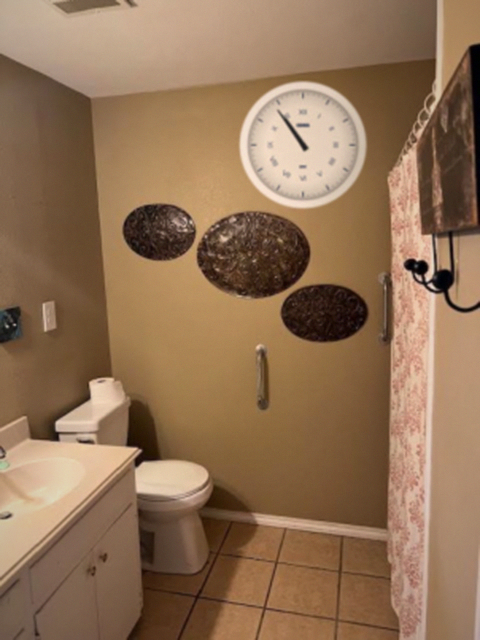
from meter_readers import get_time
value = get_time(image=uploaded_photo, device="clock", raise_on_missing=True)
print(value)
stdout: 10:54
